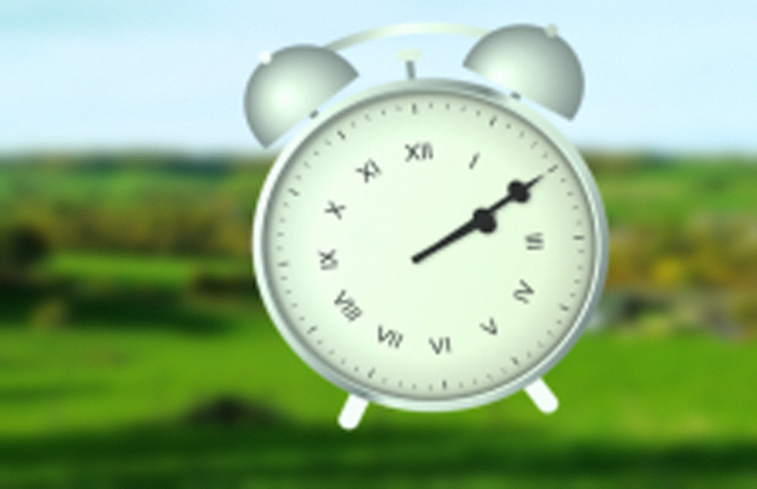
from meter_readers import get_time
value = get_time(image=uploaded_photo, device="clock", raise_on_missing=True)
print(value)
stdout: 2:10
